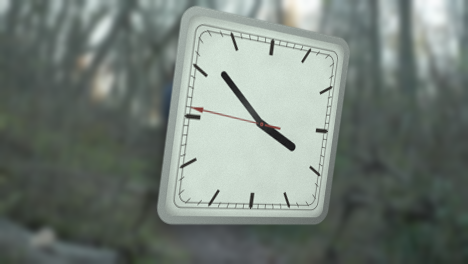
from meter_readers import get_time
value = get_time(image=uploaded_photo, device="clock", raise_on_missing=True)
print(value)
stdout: 3:51:46
